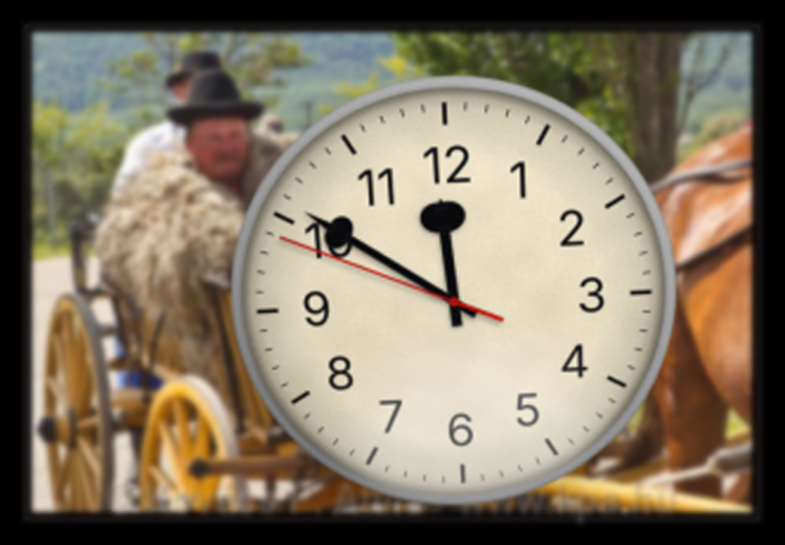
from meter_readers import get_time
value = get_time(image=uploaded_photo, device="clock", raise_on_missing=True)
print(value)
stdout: 11:50:49
